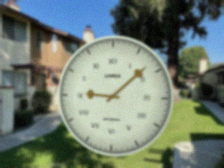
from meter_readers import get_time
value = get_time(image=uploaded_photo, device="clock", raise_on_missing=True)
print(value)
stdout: 9:08
